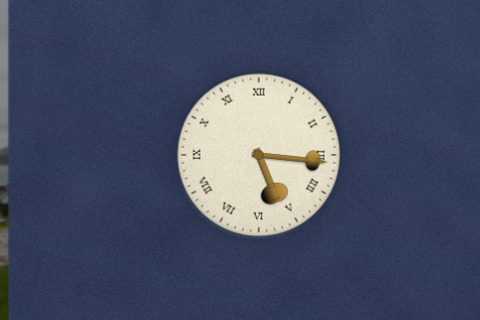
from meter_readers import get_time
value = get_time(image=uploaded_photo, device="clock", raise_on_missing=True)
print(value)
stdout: 5:16
